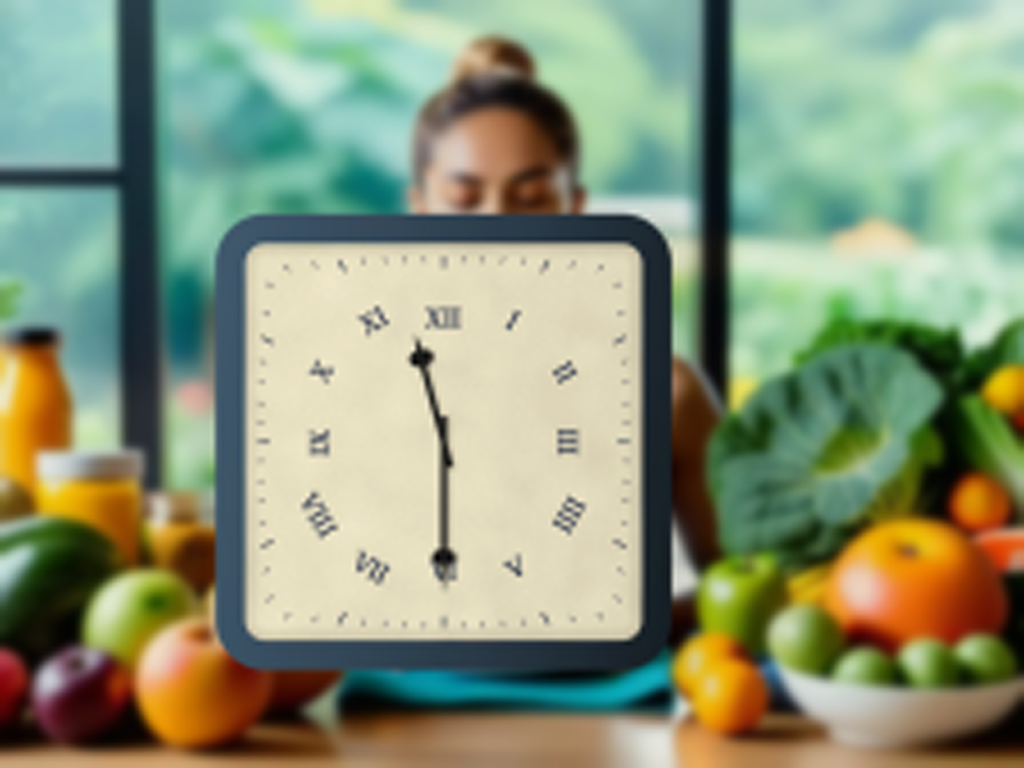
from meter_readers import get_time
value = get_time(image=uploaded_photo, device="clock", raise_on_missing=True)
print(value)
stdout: 11:30
